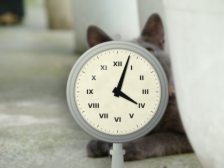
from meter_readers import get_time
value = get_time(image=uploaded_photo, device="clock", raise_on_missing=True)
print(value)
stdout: 4:03
